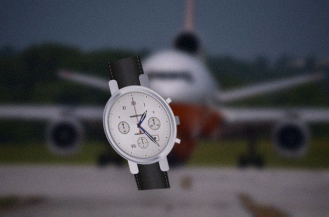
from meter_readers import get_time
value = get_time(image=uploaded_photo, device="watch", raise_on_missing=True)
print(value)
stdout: 1:24
